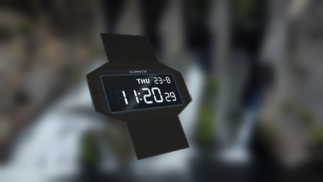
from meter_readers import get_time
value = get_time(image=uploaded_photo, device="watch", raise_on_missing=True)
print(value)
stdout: 11:20:29
